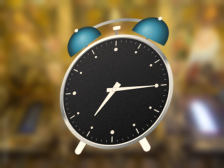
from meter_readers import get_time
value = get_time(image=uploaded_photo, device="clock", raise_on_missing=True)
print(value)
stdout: 7:15
